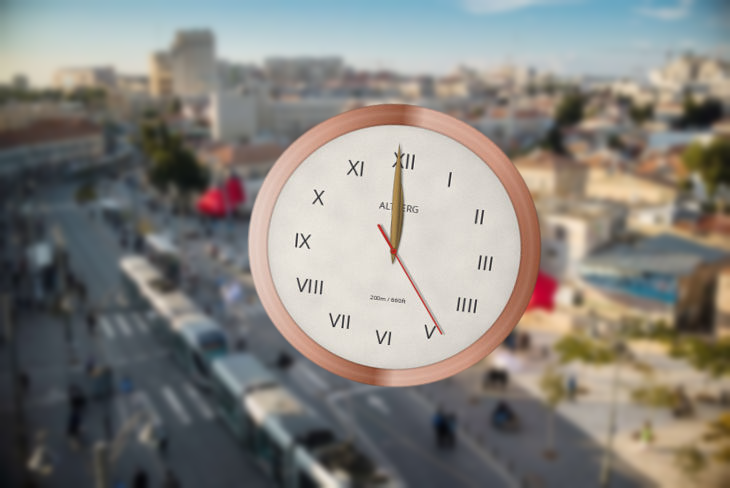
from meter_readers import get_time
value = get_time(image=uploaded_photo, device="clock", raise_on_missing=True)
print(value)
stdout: 11:59:24
